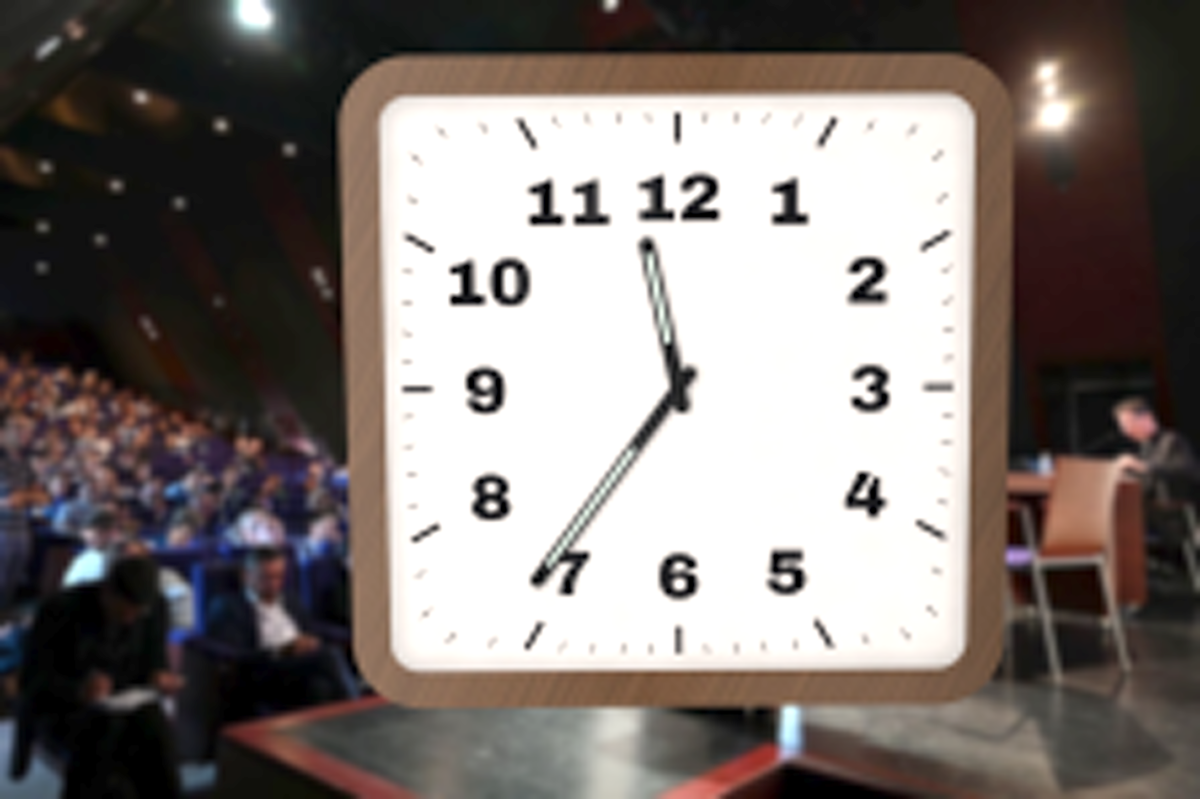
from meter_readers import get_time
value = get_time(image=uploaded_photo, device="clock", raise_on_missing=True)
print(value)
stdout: 11:36
